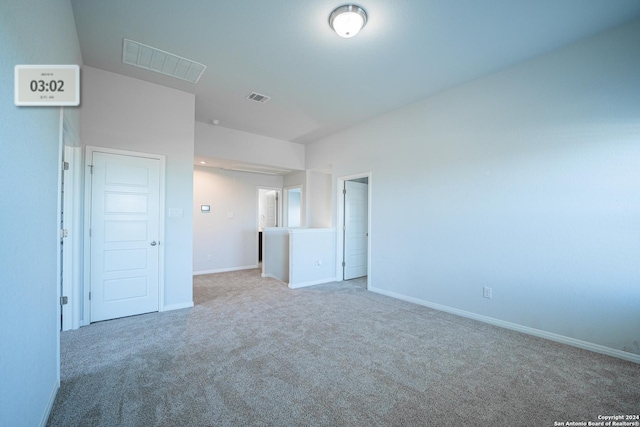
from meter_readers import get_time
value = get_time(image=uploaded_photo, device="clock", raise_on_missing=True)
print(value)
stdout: 3:02
